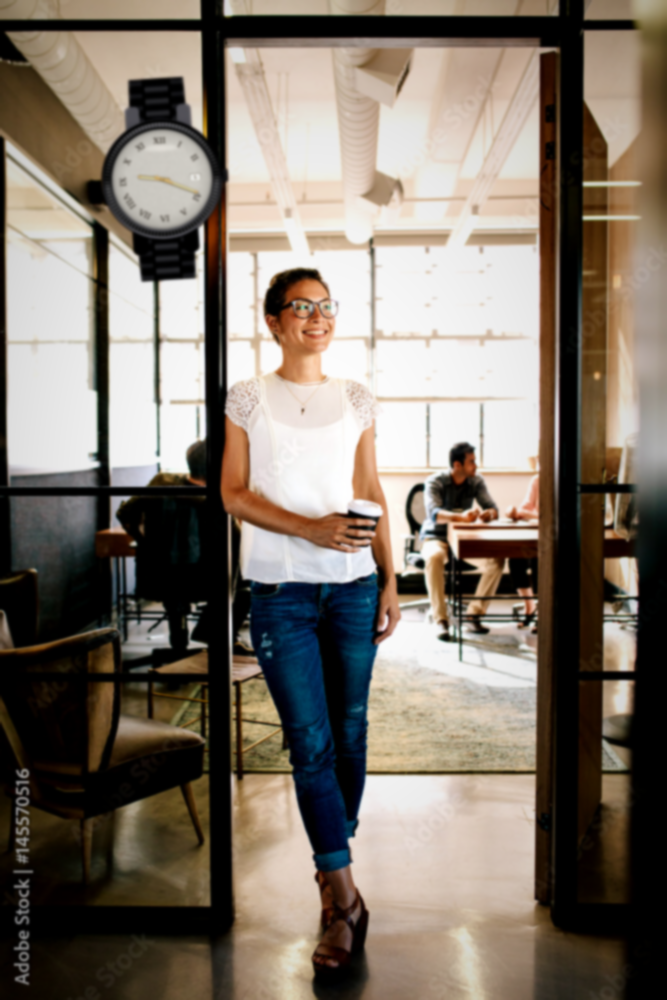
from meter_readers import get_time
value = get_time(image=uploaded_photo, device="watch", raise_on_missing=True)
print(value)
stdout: 9:19
